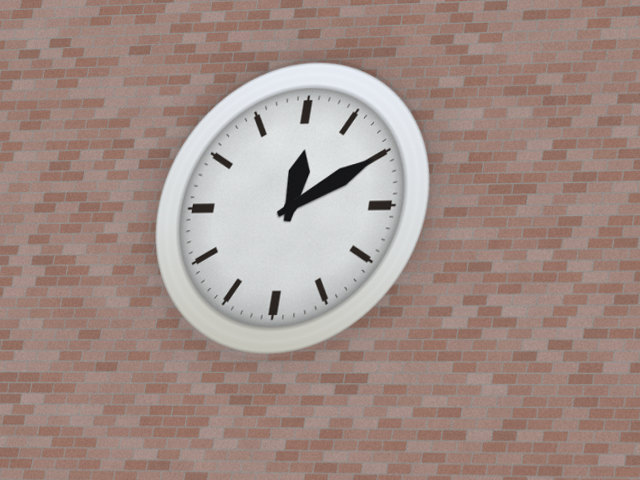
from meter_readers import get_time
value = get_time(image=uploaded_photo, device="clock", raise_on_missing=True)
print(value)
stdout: 12:10
